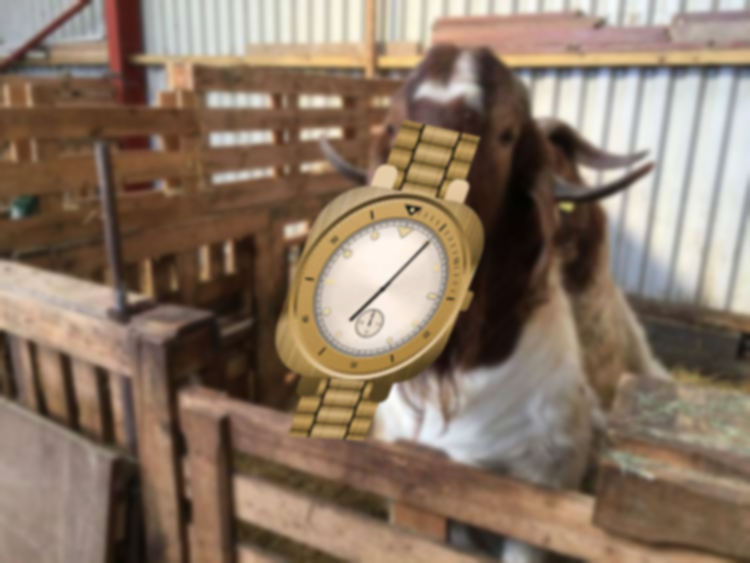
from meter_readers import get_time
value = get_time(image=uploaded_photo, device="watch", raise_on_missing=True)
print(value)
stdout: 7:05
